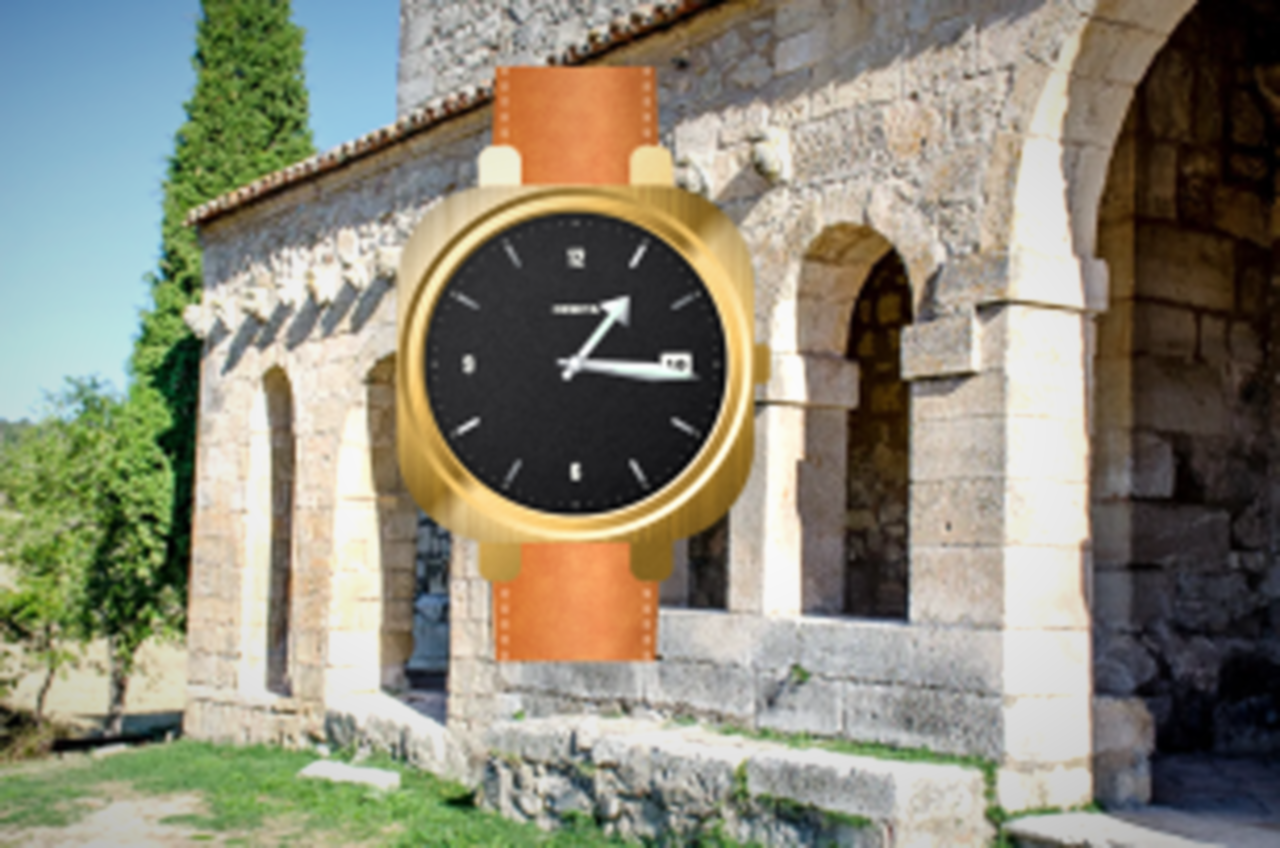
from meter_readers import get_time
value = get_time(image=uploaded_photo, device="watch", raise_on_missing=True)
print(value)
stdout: 1:16
